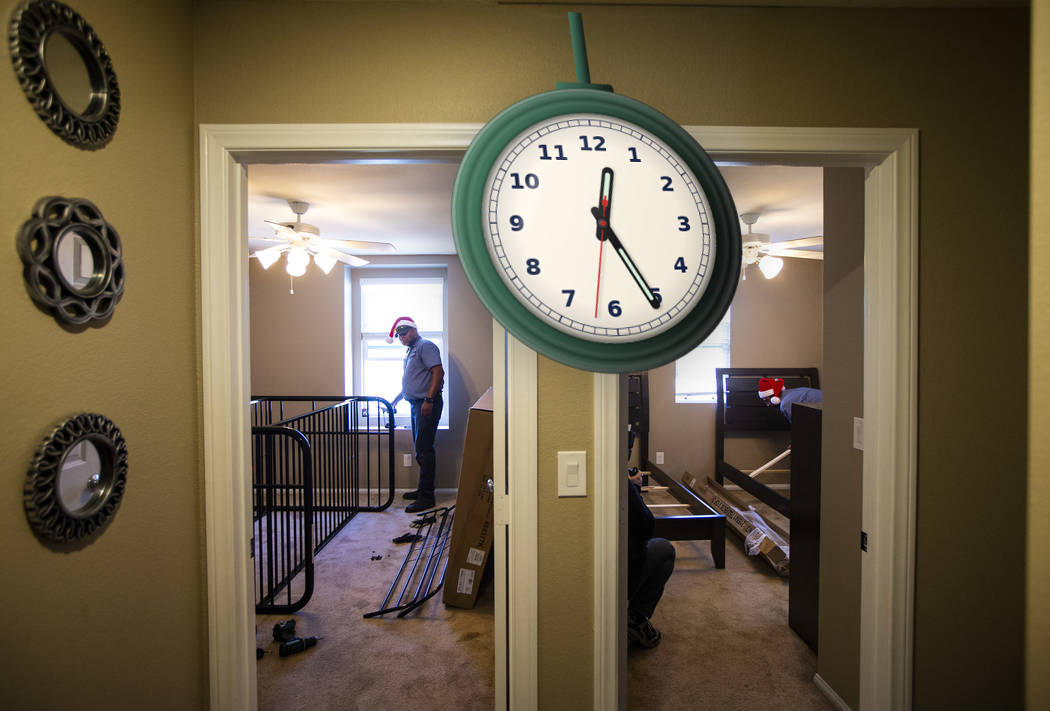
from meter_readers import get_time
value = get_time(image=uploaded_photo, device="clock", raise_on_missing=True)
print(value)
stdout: 12:25:32
